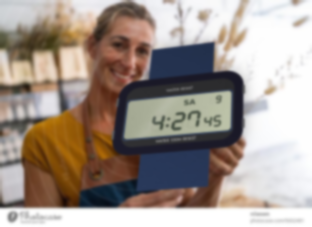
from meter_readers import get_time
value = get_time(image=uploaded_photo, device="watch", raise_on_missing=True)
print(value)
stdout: 4:27:45
